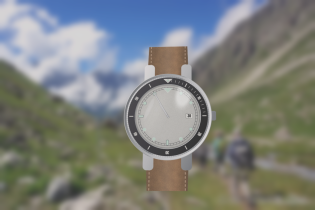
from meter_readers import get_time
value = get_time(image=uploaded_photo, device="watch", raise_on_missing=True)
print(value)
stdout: 10:55
